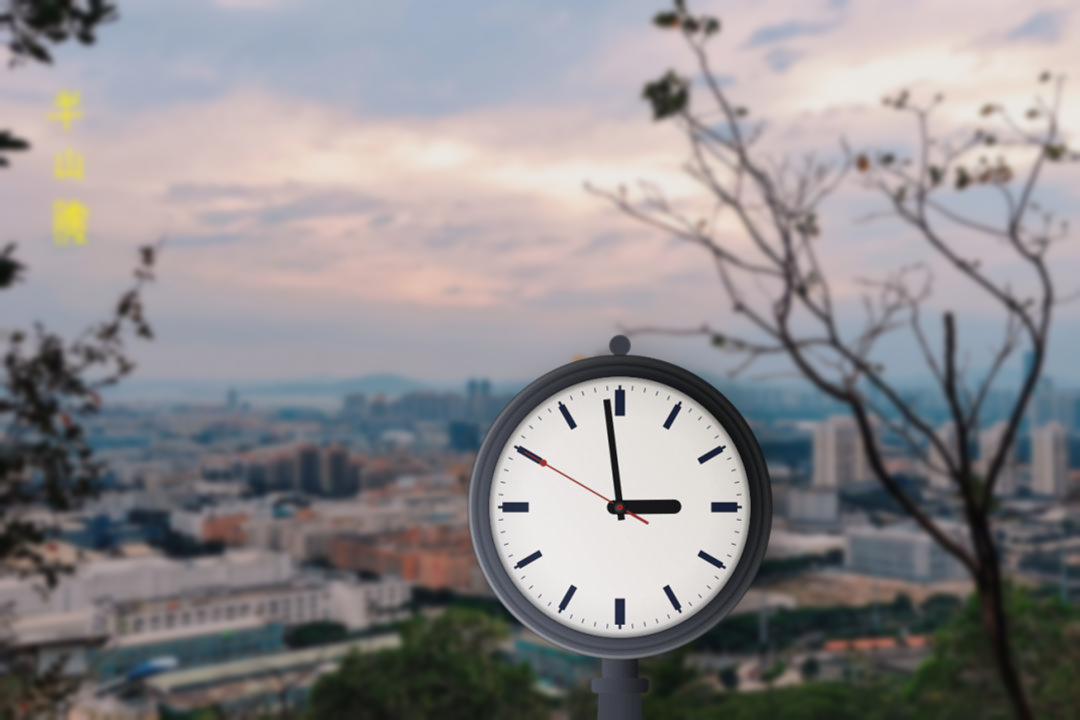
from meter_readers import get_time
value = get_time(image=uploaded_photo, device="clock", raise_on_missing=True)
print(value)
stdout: 2:58:50
